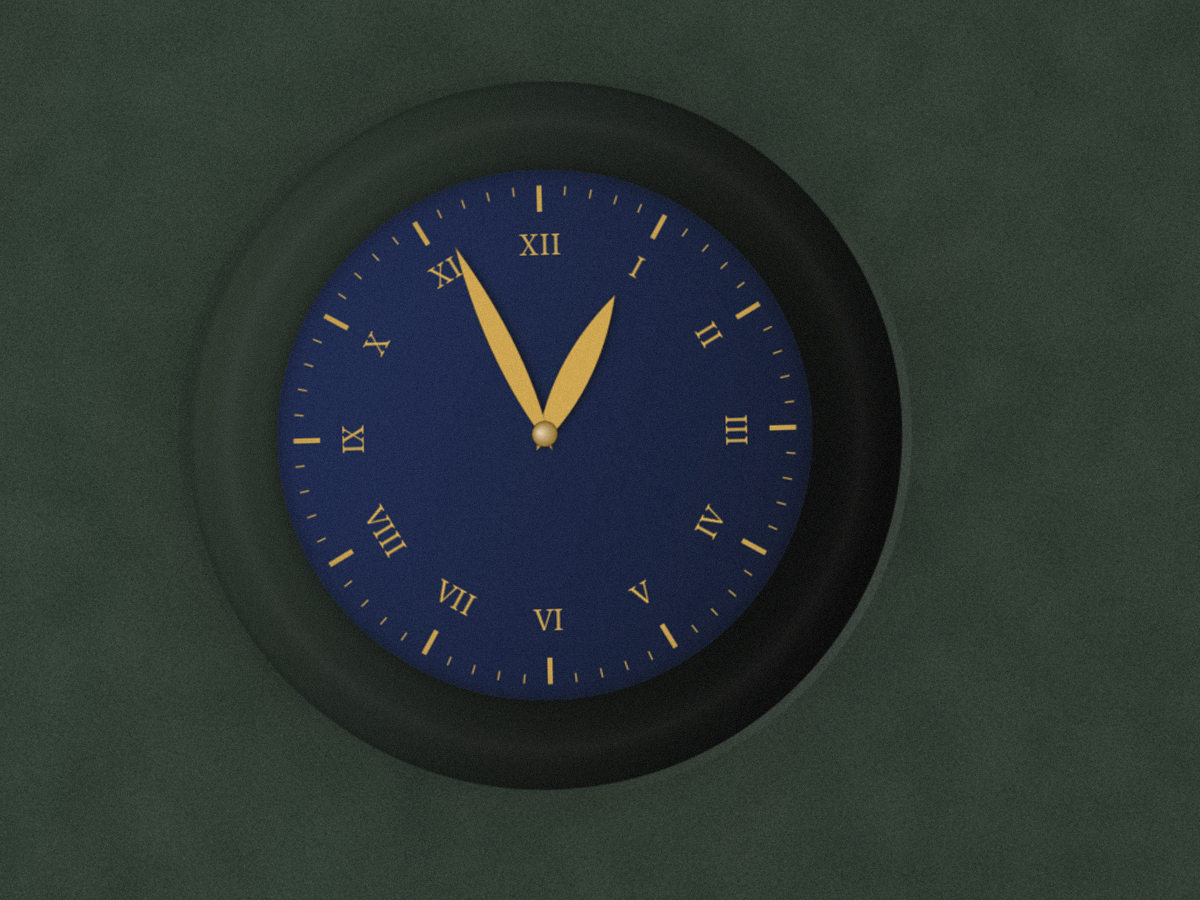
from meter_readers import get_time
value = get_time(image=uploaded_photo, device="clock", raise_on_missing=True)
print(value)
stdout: 12:56
